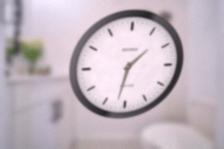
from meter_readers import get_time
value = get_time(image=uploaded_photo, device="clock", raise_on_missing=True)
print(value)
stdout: 1:32
